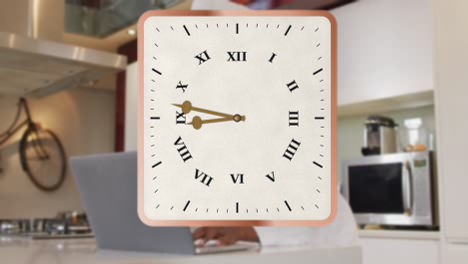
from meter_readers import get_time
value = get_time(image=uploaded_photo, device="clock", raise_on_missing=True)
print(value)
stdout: 8:47
